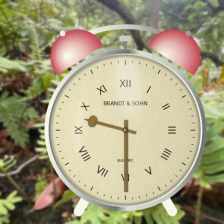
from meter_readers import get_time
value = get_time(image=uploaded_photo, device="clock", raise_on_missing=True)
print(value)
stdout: 9:30
